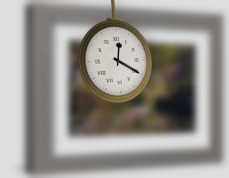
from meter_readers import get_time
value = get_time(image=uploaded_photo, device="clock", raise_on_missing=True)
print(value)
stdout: 12:20
